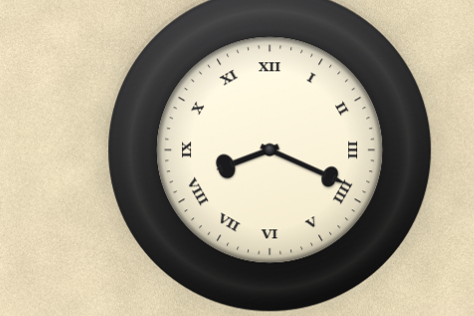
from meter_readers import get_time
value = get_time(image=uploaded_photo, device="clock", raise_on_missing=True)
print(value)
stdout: 8:19
